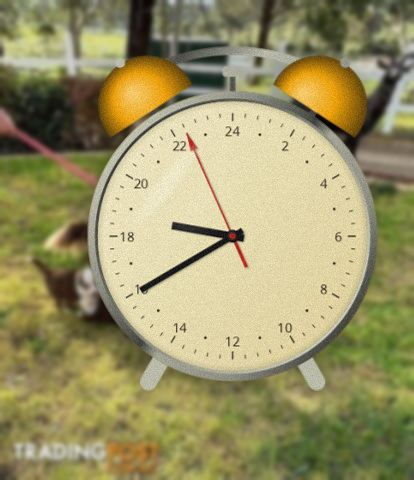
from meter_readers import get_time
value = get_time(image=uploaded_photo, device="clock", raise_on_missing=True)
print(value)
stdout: 18:39:56
